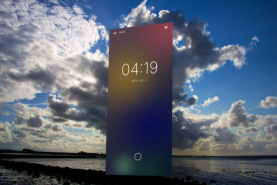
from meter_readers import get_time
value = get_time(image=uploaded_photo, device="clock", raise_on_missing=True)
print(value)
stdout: 4:19
